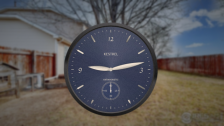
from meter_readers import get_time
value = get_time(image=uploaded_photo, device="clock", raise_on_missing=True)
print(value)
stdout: 9:13
